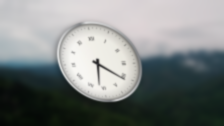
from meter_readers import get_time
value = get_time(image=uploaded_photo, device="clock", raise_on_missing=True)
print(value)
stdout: 6:21
